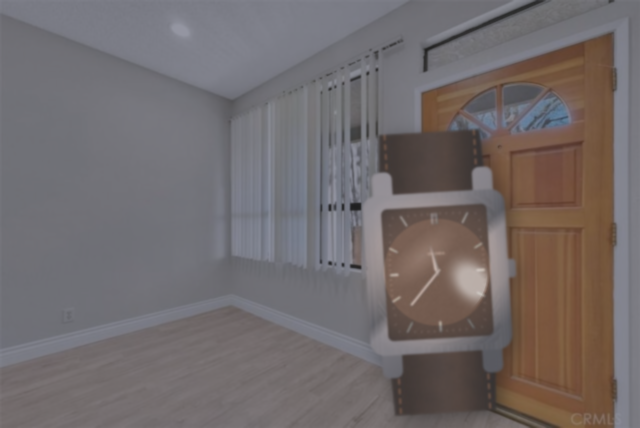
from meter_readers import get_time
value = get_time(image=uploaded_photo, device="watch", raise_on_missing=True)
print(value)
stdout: 11:37
